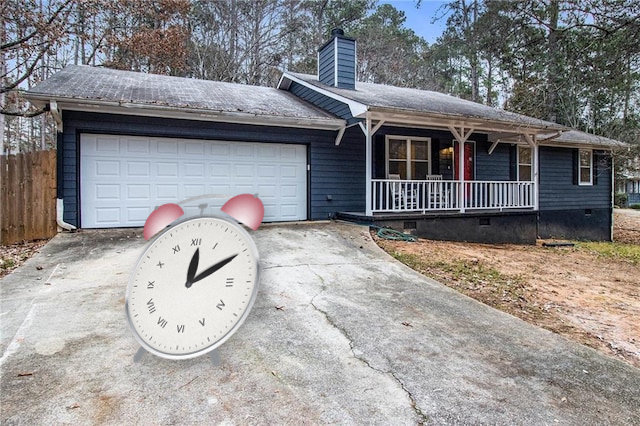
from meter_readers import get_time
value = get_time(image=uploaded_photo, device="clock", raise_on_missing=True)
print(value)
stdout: 12:10
